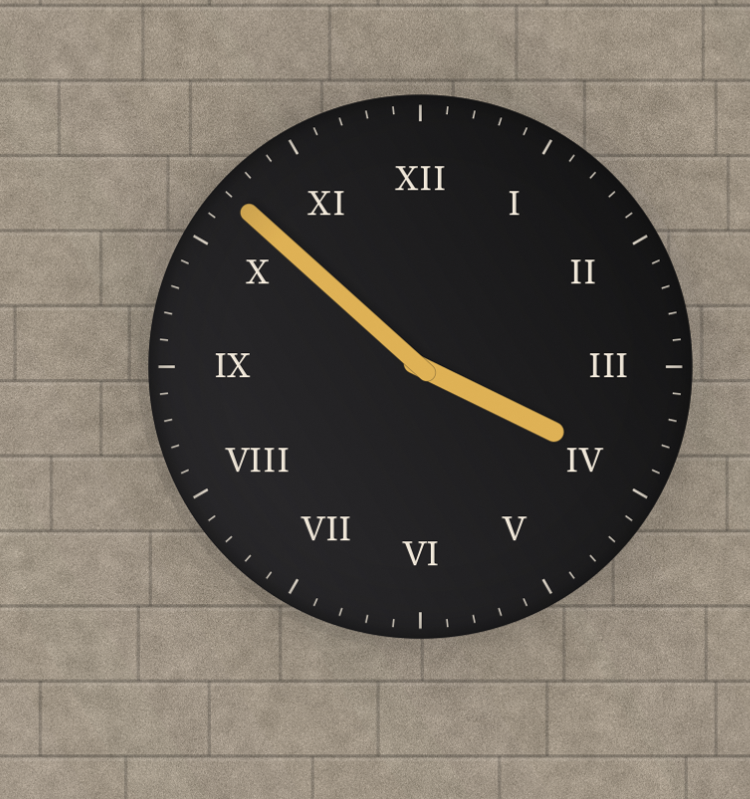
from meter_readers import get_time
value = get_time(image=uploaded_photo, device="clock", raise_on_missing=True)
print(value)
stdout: 3:52
